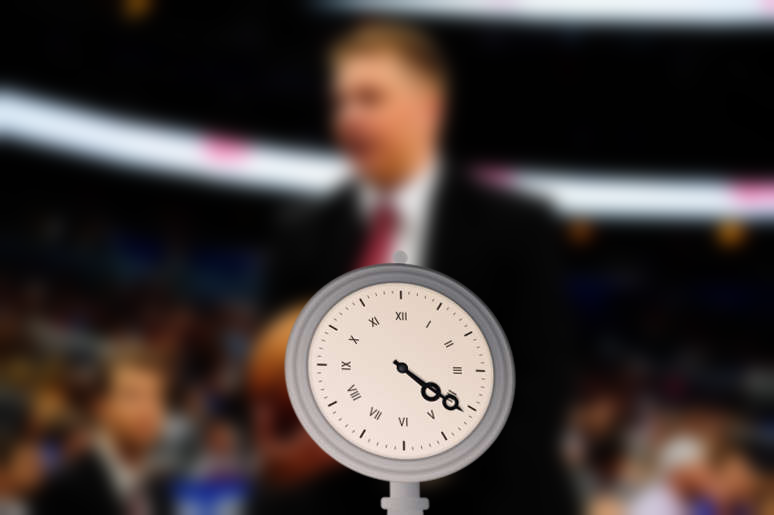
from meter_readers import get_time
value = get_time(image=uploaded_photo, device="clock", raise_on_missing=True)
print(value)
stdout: 4:21
